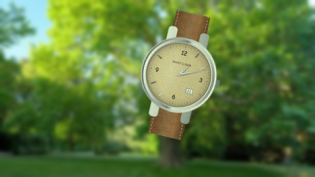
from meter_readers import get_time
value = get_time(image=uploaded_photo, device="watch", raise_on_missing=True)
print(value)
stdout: 1:11
